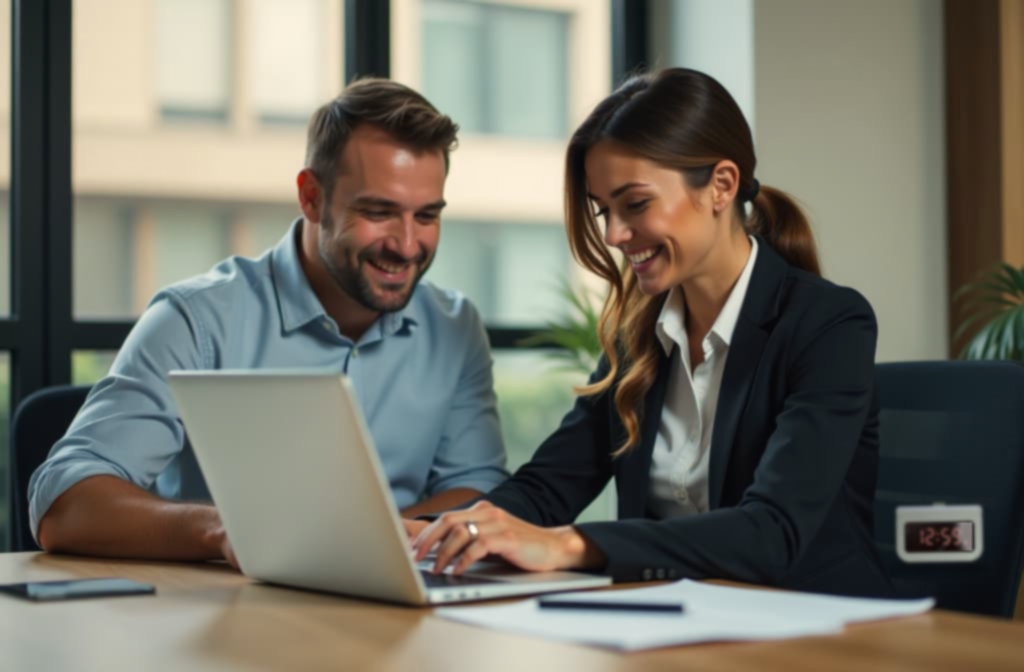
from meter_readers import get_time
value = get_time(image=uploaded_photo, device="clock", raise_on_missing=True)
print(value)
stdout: 12:59
